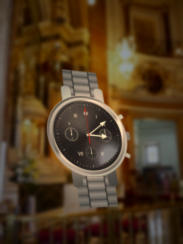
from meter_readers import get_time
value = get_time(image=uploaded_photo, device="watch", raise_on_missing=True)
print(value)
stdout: 3:09
